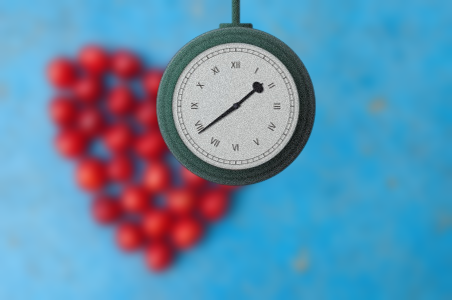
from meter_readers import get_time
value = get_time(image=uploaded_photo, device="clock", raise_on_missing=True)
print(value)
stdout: 1:39
